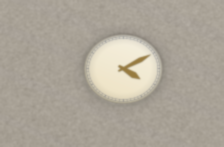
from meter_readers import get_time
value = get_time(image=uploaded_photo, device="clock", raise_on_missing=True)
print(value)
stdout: 4:10
